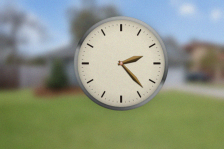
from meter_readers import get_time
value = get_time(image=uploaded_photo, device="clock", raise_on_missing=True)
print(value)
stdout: 2:23
